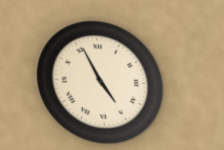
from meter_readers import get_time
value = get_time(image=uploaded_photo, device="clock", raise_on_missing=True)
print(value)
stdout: 4:56
